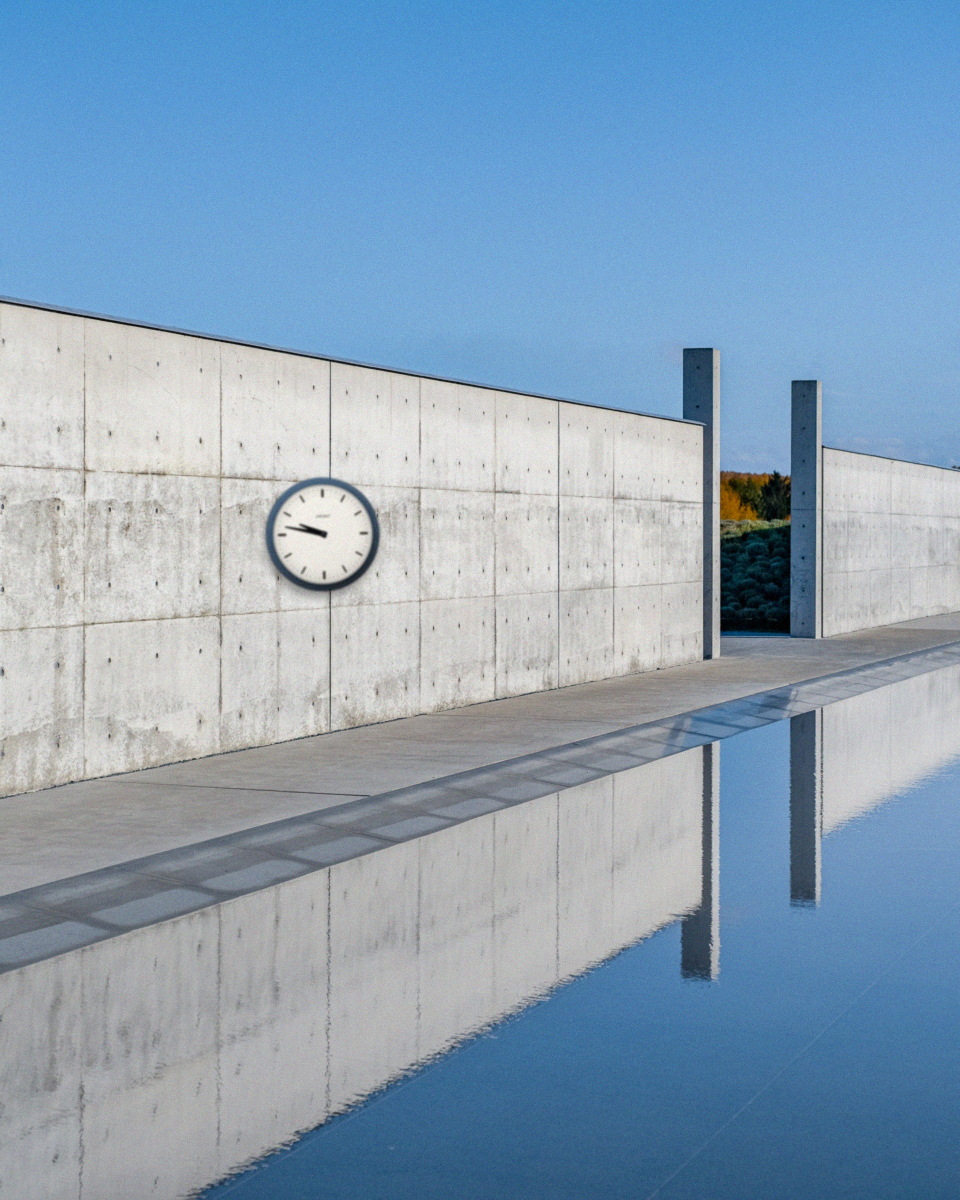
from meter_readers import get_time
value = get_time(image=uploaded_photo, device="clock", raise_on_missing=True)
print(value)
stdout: 9:47
